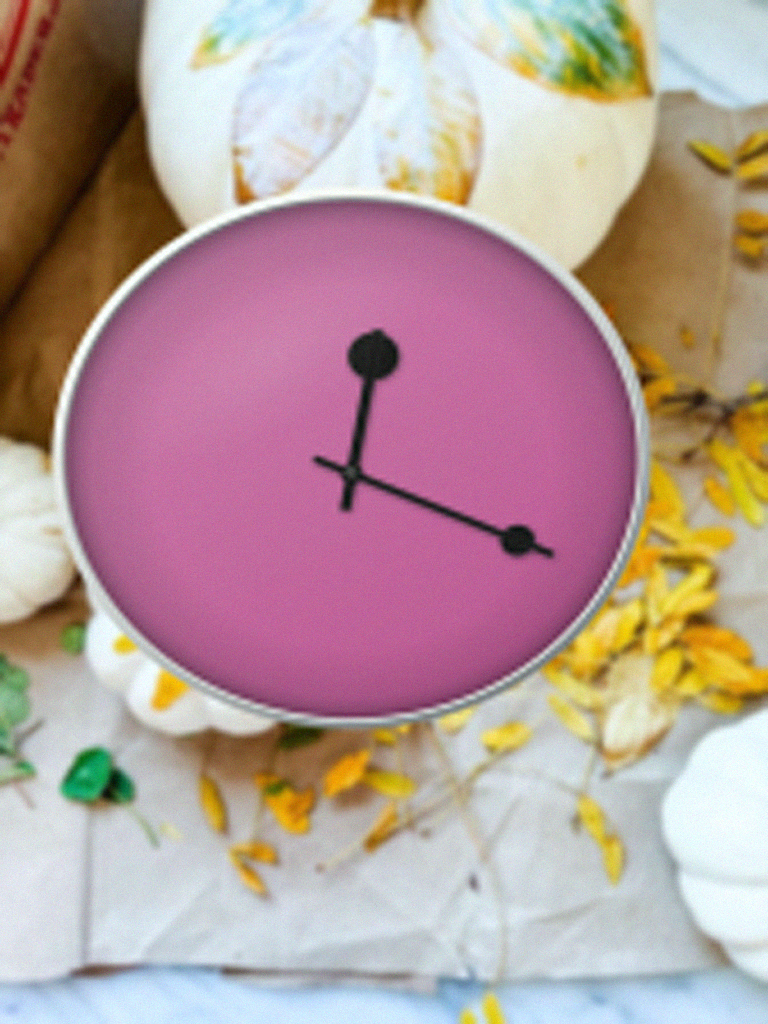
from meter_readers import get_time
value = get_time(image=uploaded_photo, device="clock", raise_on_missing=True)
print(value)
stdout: 12:19
